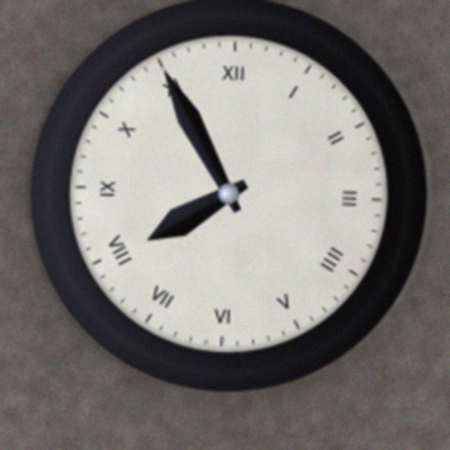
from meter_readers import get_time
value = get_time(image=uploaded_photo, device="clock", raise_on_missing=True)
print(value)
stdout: 7:55
